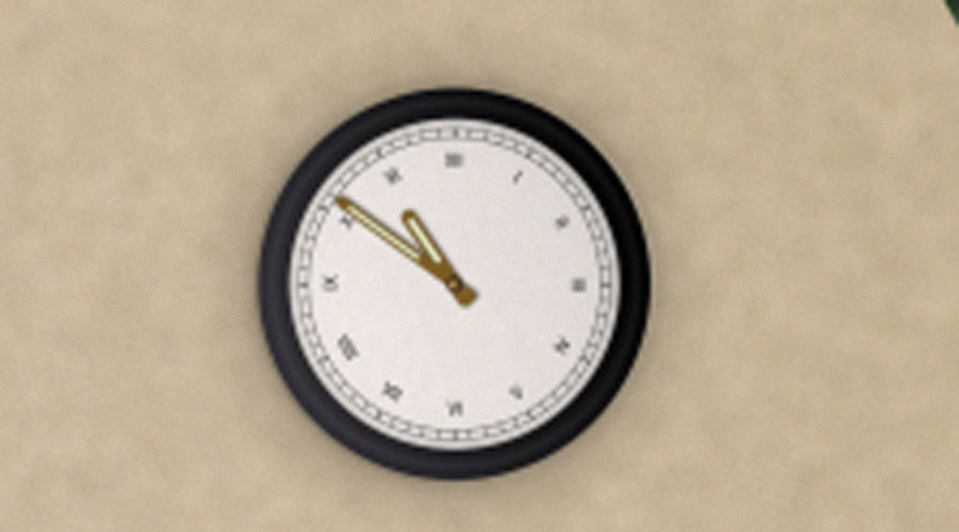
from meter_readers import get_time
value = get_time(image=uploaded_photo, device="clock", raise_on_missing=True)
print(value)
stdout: 10:51
